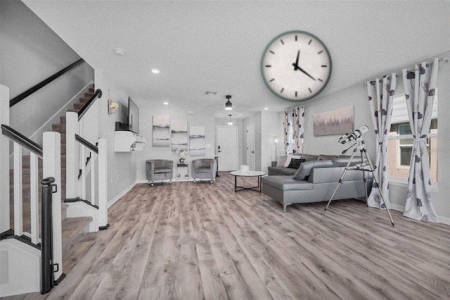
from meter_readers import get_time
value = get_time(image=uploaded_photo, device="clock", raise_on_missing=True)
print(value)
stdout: 12:21
